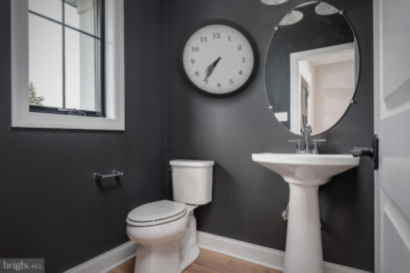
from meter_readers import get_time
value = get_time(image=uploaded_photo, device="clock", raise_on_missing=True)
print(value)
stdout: 7:36
